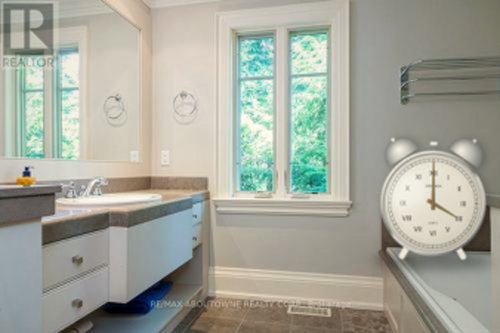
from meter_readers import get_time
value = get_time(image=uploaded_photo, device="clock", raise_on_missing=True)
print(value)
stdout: 4:00
